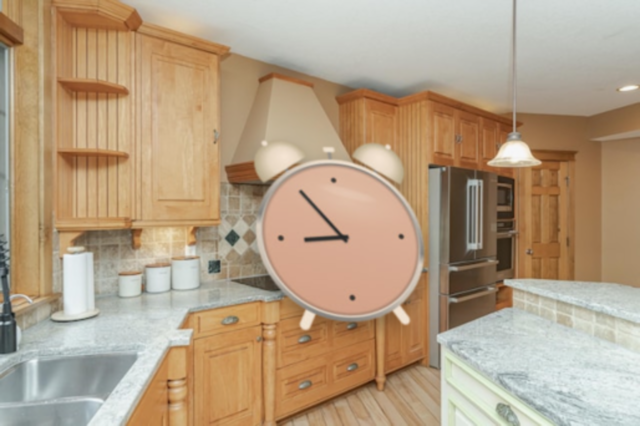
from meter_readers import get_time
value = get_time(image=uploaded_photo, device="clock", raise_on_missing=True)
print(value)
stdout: 8:54
